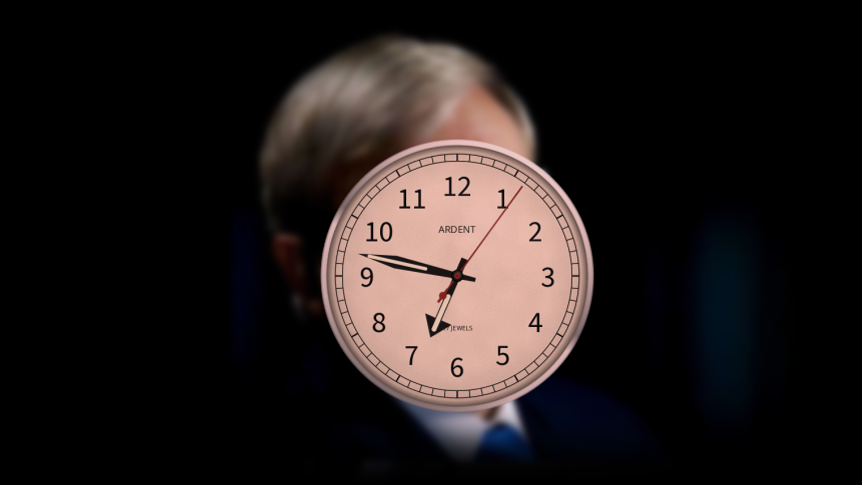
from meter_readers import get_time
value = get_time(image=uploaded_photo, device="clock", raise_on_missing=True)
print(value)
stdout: 6:47:06
